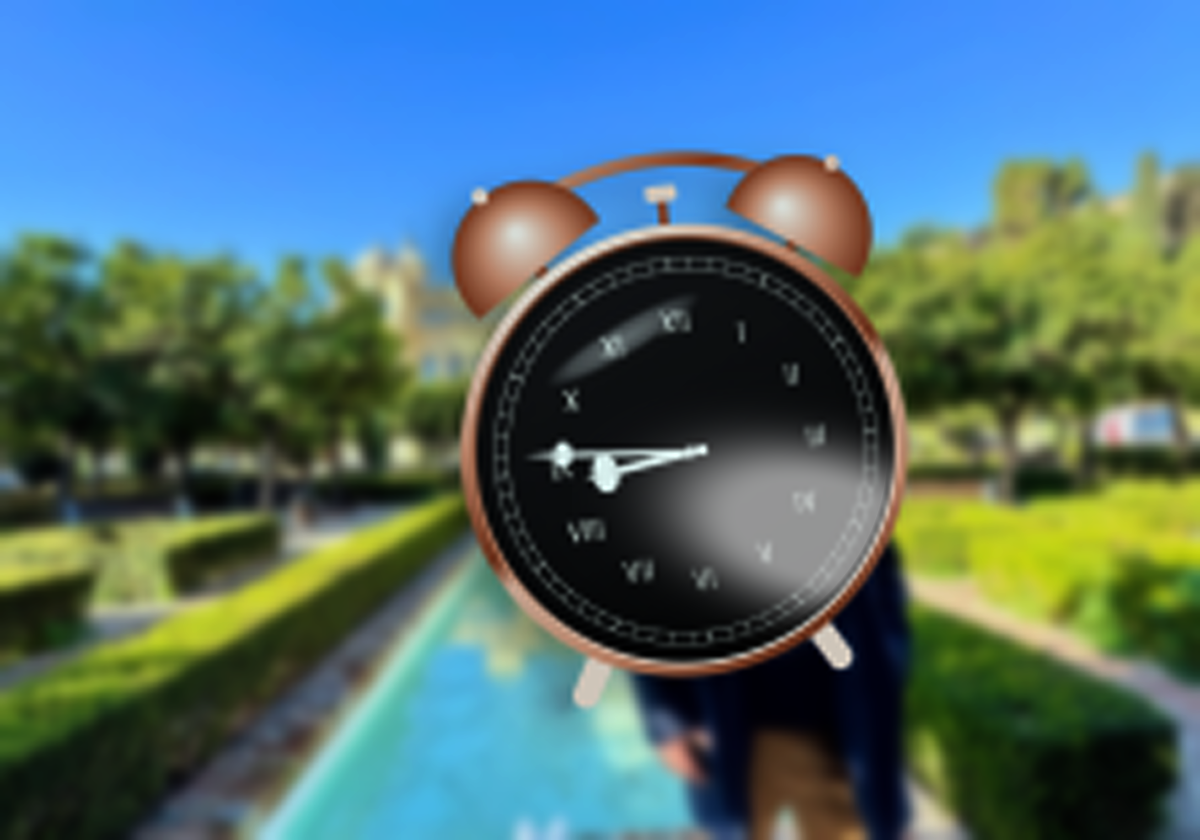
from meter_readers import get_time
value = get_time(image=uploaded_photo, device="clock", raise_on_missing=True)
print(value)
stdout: 8:46
